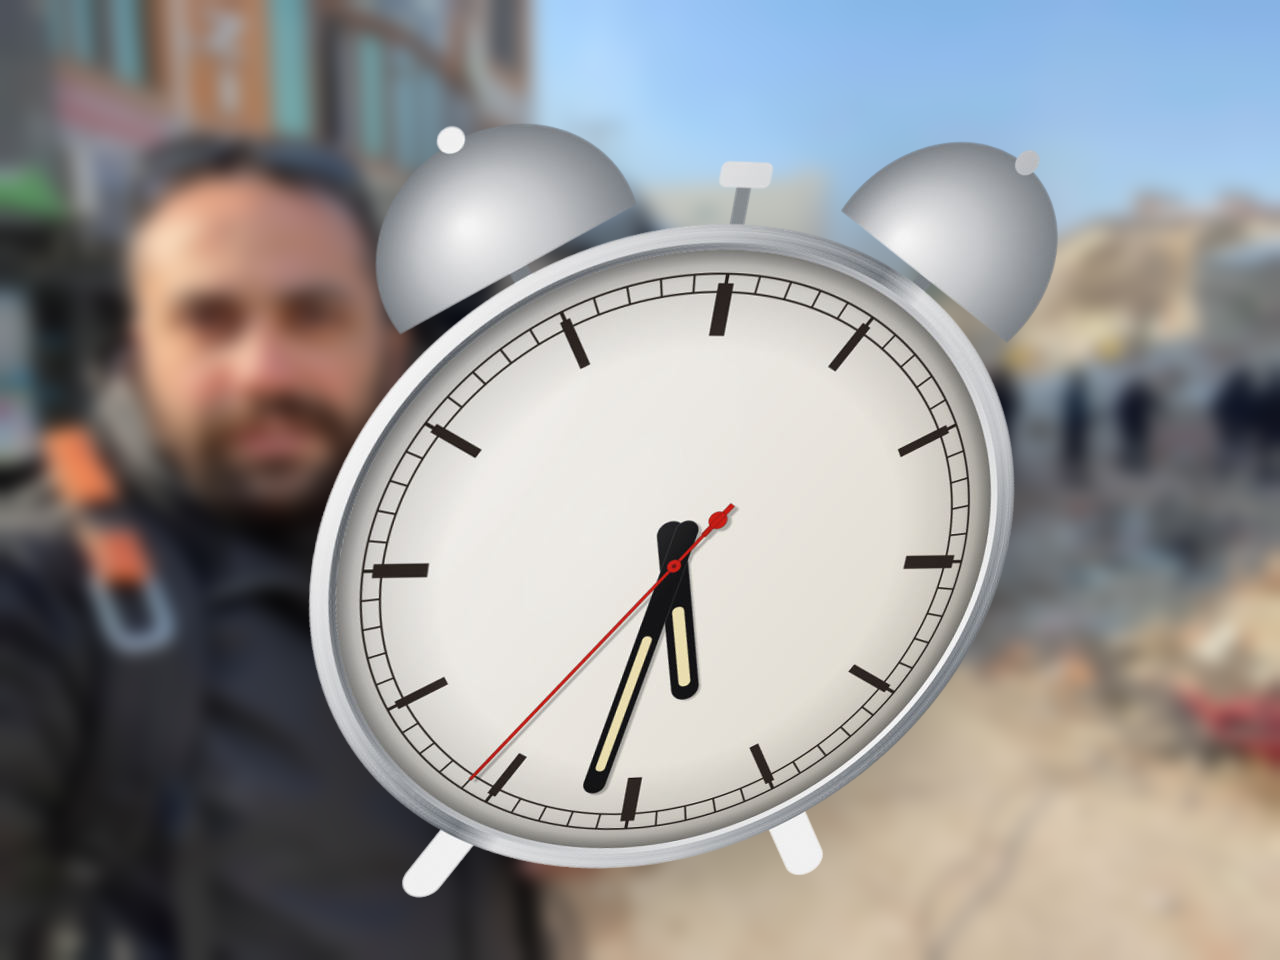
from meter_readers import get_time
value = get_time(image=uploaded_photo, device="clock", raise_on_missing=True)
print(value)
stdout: 5:31:36
